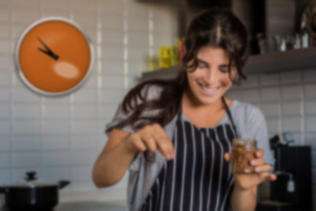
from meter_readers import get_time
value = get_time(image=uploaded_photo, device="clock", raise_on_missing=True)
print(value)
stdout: 9:53
